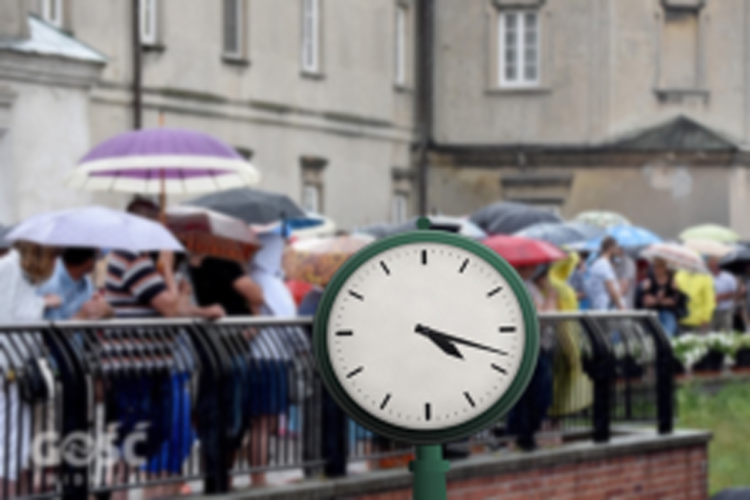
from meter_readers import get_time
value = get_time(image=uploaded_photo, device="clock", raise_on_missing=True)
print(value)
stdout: 4:18
